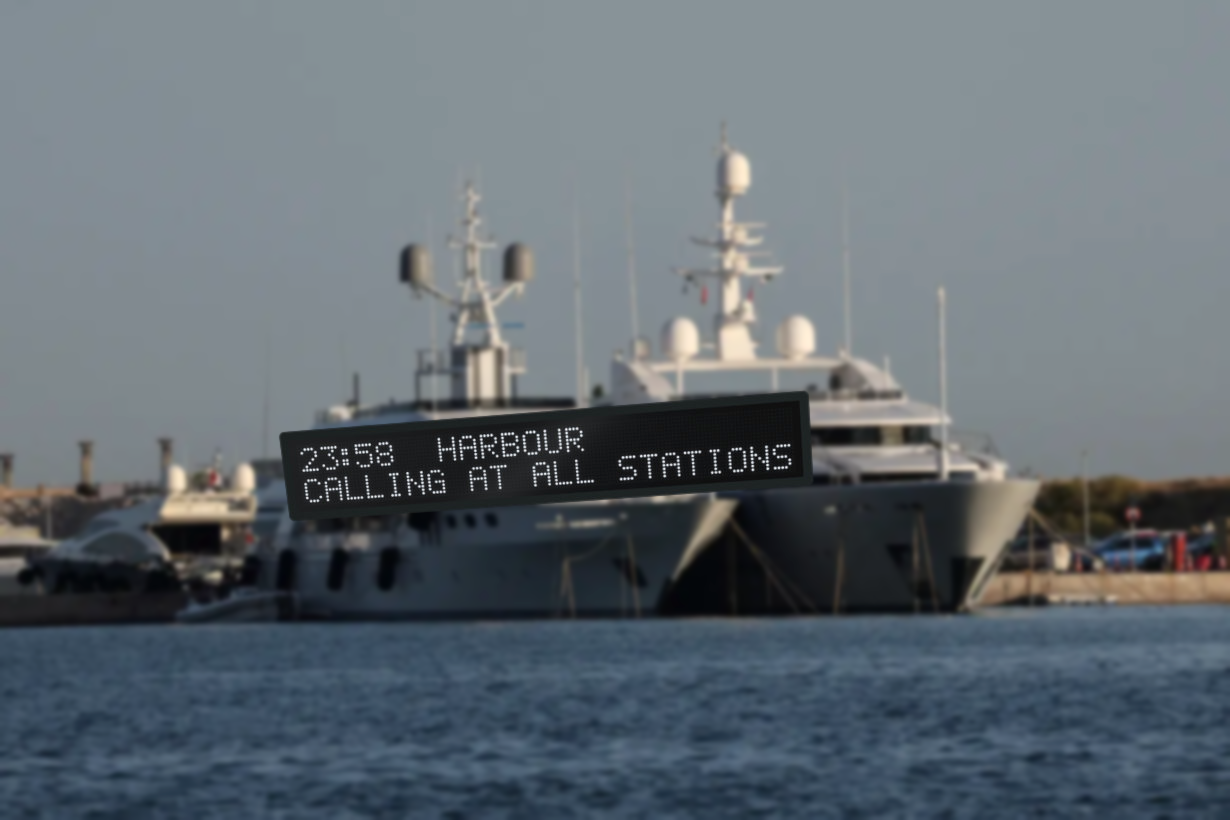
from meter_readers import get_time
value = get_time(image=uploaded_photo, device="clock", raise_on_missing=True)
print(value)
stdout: 23:58
